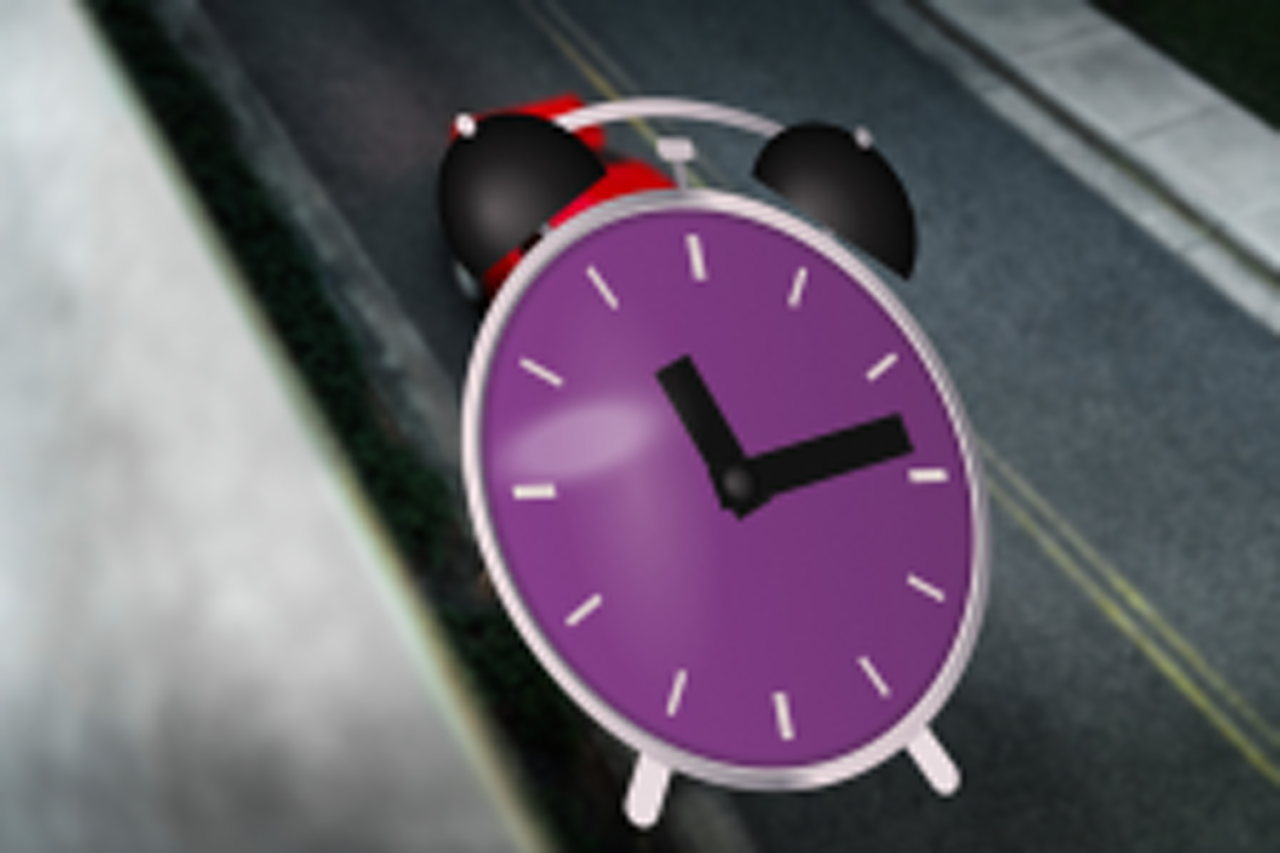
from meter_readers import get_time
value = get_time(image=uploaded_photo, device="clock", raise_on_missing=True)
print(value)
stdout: 11:13
